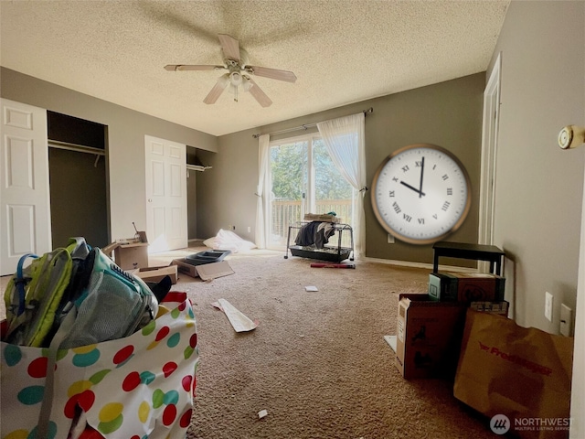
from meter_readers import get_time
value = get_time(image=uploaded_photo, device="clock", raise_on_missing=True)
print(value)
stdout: 10:01
